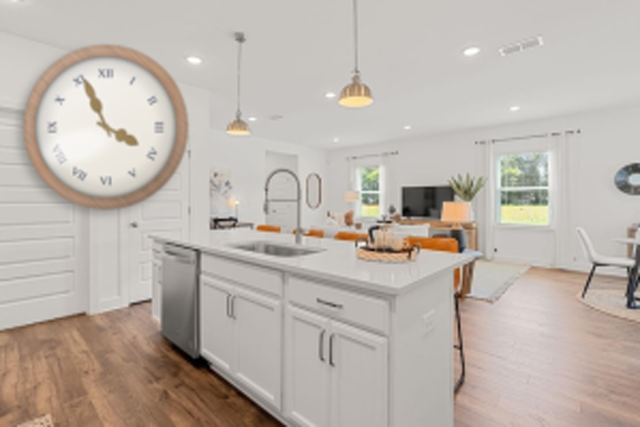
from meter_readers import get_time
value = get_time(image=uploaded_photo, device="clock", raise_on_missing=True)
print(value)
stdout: 3:56
